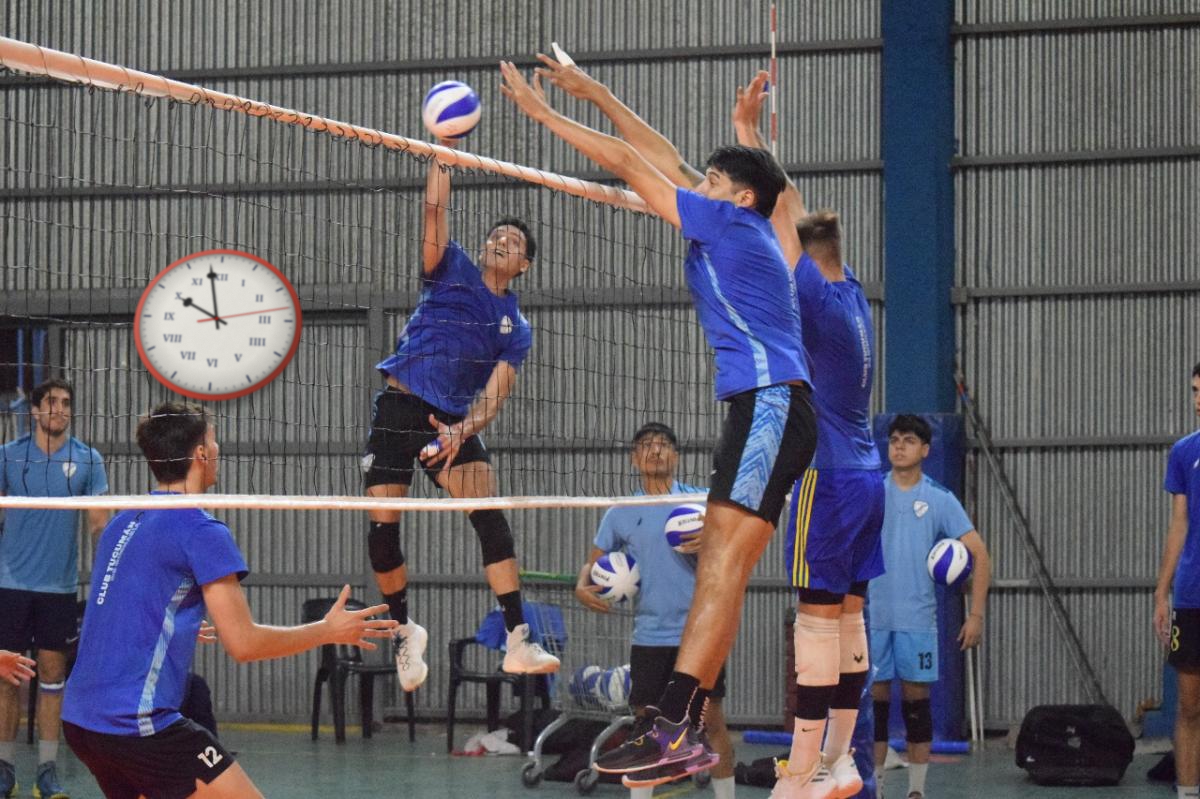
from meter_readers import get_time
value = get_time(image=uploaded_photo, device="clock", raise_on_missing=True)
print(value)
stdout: 9:58:13
